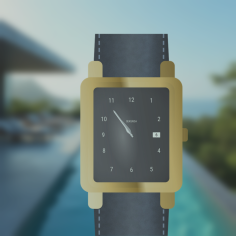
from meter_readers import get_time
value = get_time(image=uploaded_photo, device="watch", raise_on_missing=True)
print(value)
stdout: 10:54
